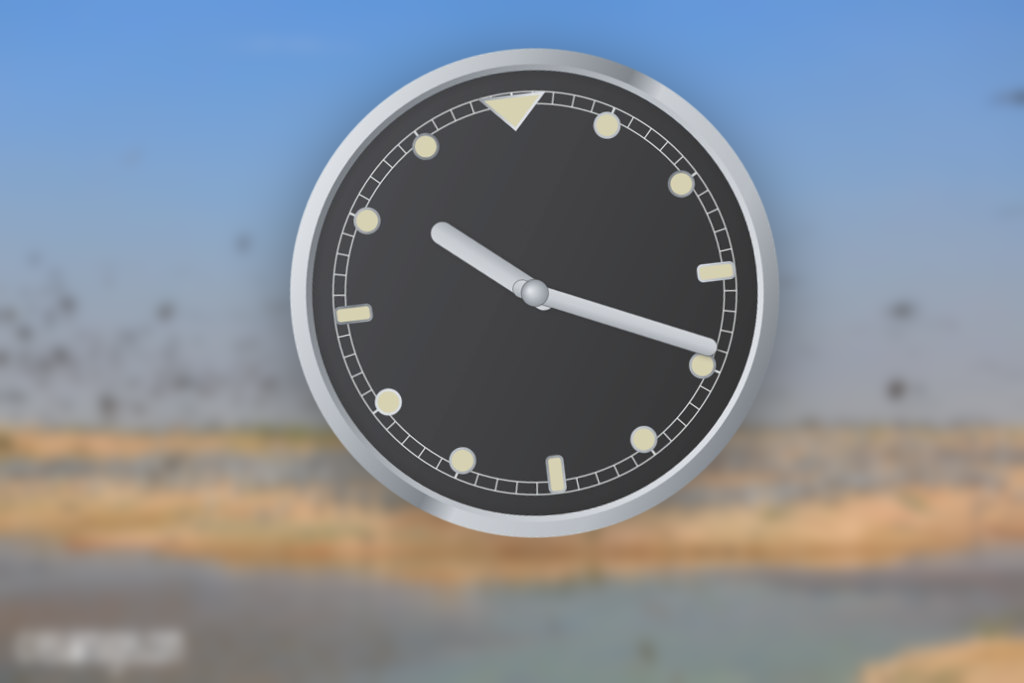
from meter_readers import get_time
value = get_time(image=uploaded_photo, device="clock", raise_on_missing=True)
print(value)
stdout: 10:19
